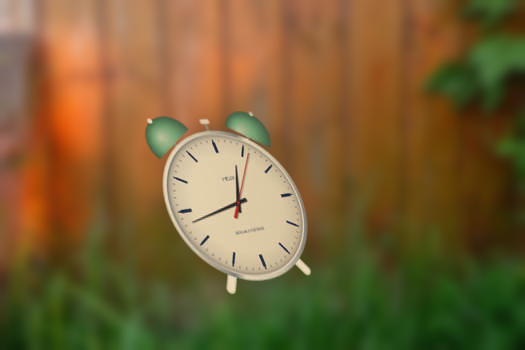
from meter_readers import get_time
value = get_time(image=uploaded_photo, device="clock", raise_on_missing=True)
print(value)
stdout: 12:43:06
